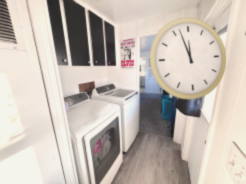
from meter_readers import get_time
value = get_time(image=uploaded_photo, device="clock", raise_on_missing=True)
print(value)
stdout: 11:57
